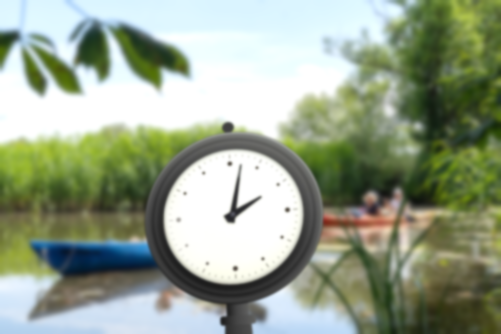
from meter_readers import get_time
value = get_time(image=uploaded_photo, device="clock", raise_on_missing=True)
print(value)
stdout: 2:02
